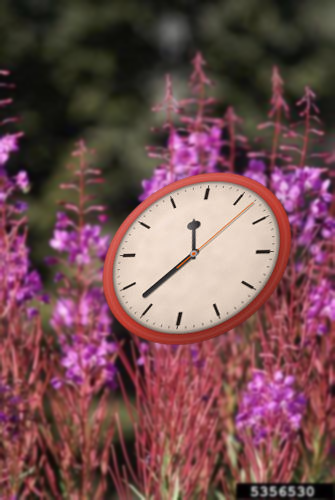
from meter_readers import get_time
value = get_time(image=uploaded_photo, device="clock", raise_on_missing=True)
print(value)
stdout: 11:37:07
